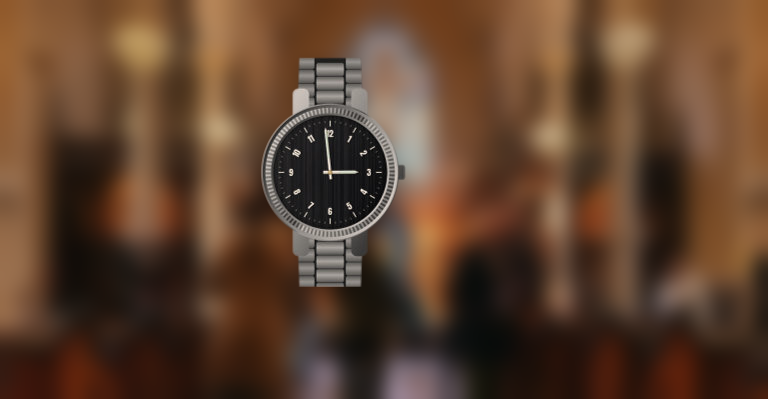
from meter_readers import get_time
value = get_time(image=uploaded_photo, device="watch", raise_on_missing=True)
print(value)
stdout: 2:59
